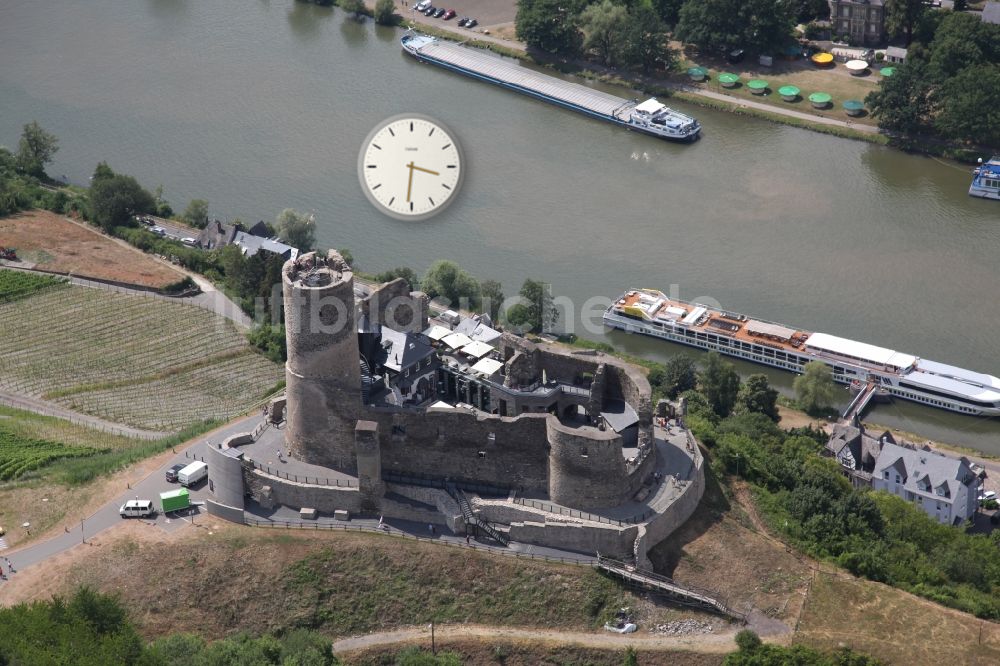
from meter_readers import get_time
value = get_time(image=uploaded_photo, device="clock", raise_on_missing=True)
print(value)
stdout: 3:31
